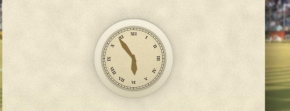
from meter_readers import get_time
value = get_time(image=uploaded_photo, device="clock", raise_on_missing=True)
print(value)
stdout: 5:54
